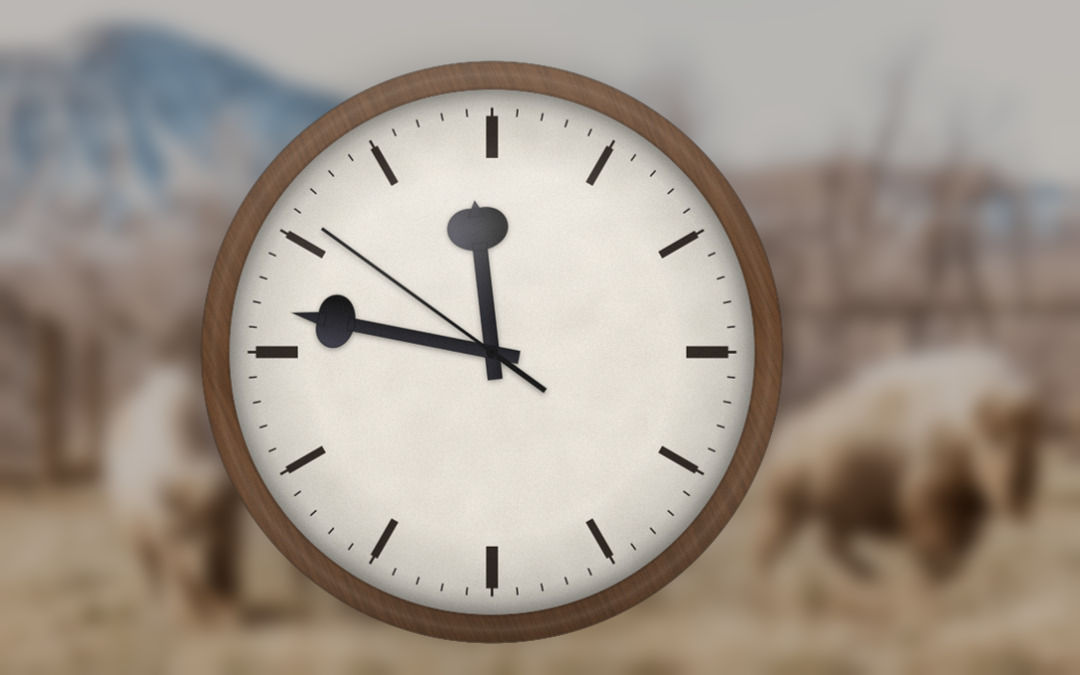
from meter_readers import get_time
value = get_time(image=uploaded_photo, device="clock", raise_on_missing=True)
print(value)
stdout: 11:46:51
